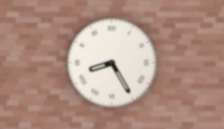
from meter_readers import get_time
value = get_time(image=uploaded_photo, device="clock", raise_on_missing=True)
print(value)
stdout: 8:25
